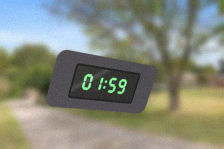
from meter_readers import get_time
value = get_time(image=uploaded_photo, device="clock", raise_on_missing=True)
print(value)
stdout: 1:59
